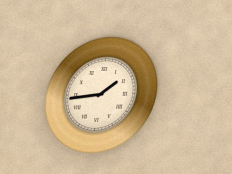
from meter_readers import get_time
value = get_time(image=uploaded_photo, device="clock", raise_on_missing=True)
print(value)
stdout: 1:44
